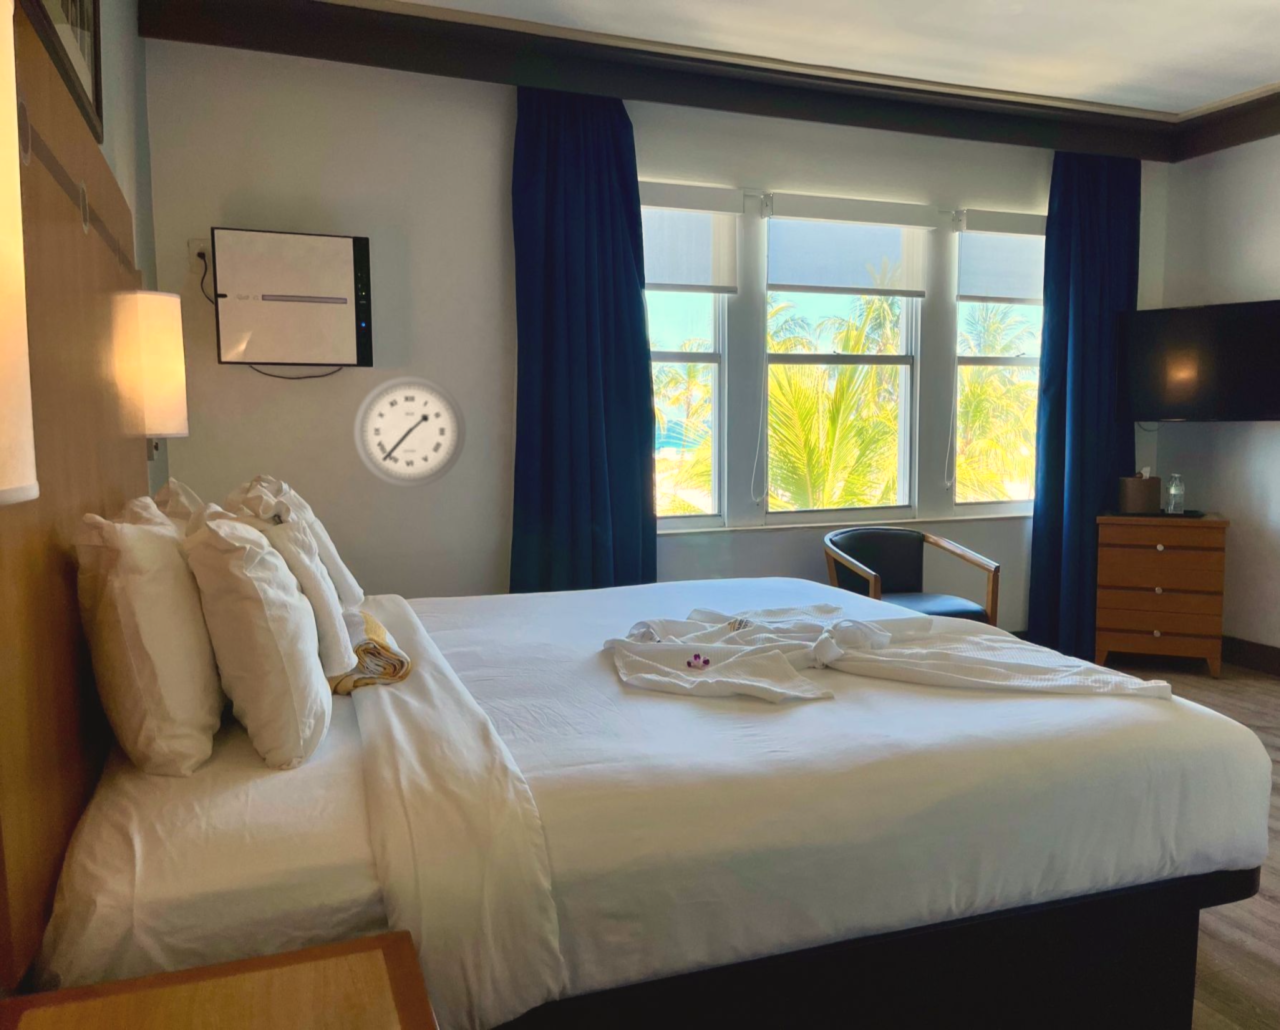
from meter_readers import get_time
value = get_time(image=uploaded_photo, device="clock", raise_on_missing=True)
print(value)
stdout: 1:37
